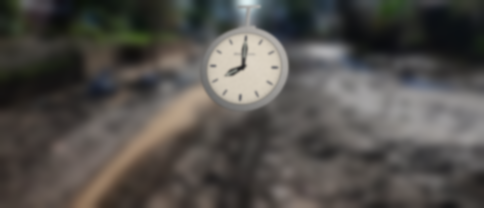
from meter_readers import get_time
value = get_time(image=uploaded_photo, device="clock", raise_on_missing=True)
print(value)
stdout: 8:00
